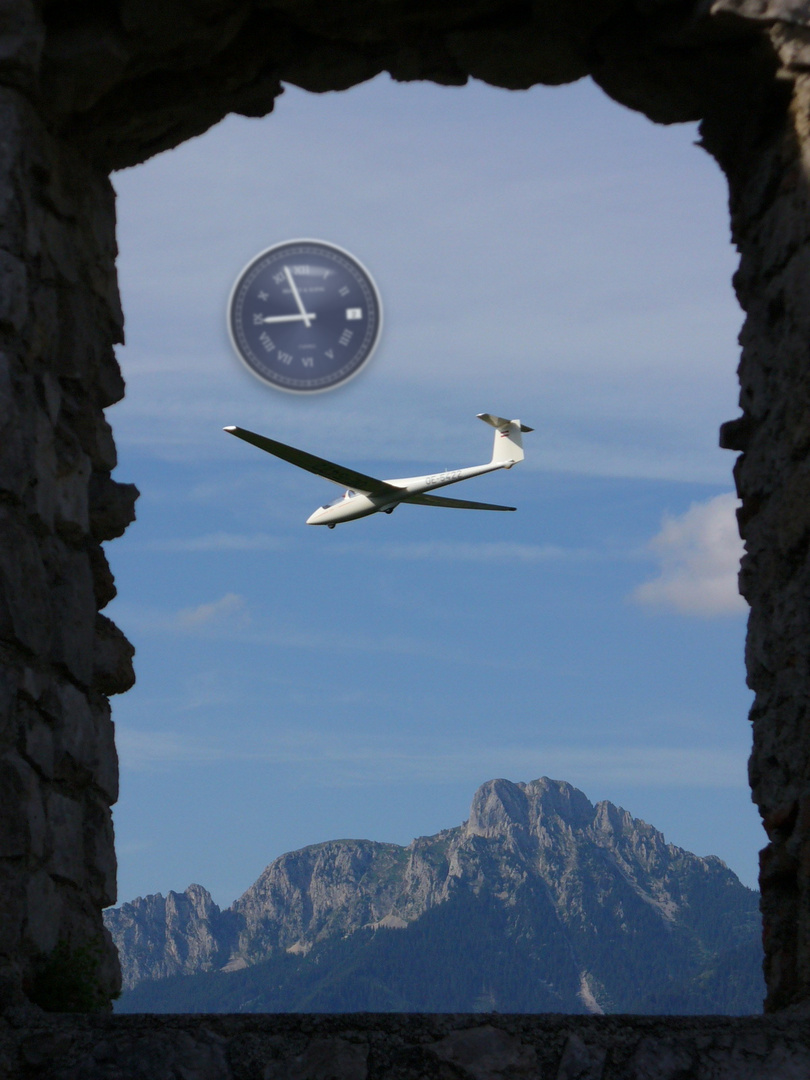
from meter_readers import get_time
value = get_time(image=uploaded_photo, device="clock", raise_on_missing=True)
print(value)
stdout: 8:57
